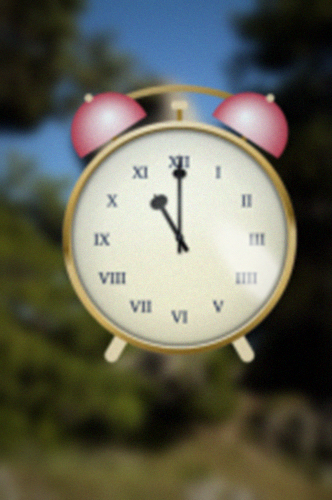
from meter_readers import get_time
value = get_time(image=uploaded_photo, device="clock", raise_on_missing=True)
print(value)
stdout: 11:00
